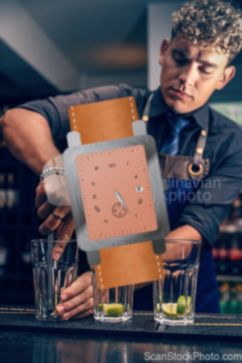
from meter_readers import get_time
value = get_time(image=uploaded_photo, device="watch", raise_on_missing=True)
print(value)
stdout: 5:26
